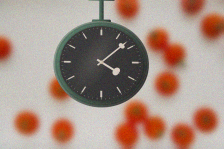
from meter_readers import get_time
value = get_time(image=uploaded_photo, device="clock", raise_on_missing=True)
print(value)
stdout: 4:08
